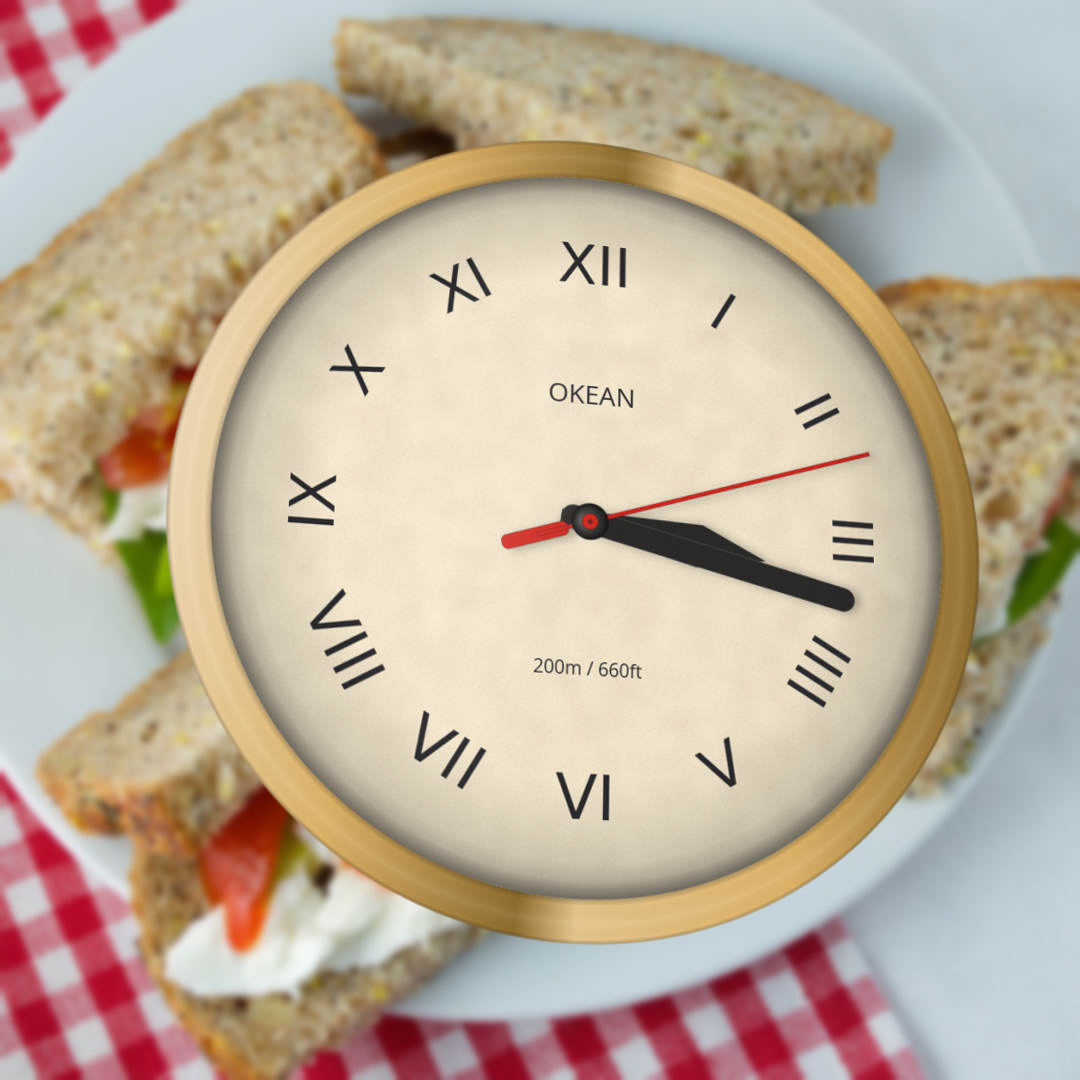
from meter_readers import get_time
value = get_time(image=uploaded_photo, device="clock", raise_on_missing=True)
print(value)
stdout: 3:17:12
